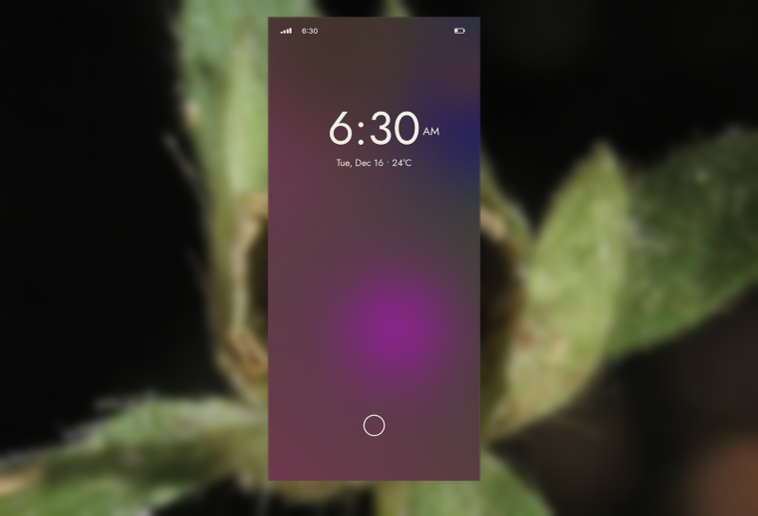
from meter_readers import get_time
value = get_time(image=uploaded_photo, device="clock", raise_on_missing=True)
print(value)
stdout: 6:30
